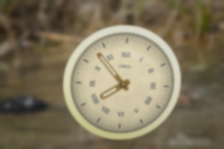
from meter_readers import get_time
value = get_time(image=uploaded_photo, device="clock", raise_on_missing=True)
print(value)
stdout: 7:53
